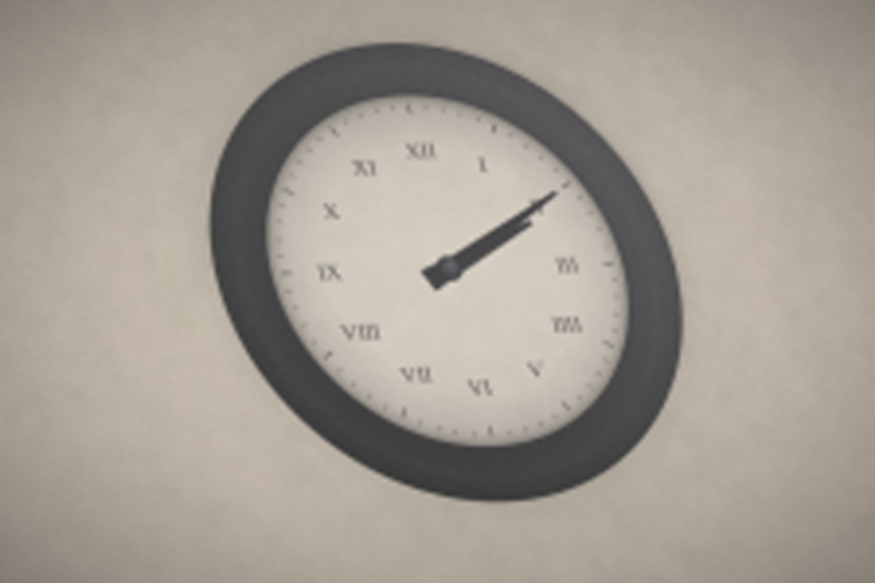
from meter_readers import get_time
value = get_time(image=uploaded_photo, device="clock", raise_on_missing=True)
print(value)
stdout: 2:10
